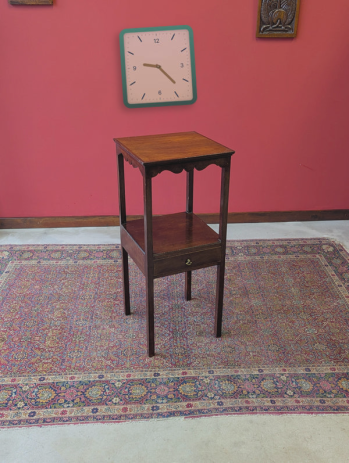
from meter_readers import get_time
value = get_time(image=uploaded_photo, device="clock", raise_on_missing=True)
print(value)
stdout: 9:23
